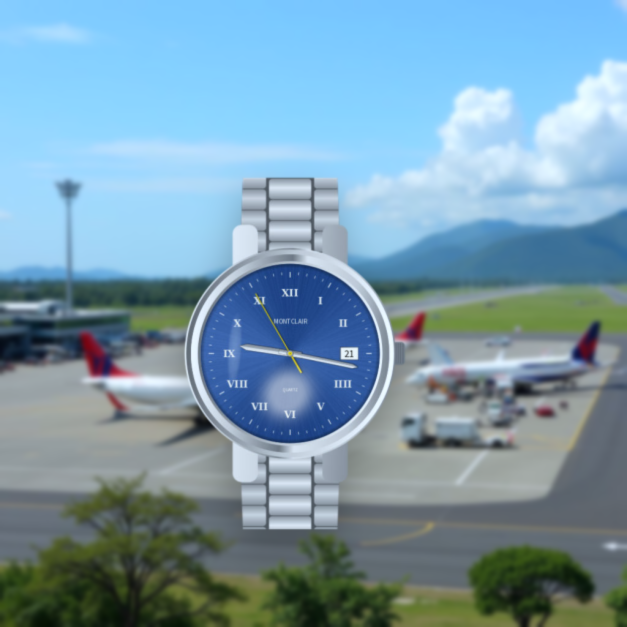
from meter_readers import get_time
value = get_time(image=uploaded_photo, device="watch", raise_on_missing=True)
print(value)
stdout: 9:16:55
